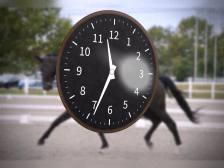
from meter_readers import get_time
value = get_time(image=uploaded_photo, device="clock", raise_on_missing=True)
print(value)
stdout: 11:34
